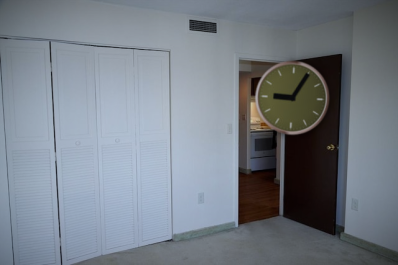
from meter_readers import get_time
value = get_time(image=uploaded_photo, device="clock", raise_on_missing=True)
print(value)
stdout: 9:05
